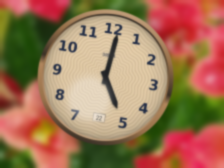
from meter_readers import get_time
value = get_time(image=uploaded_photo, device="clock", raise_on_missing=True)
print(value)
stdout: 5:01
